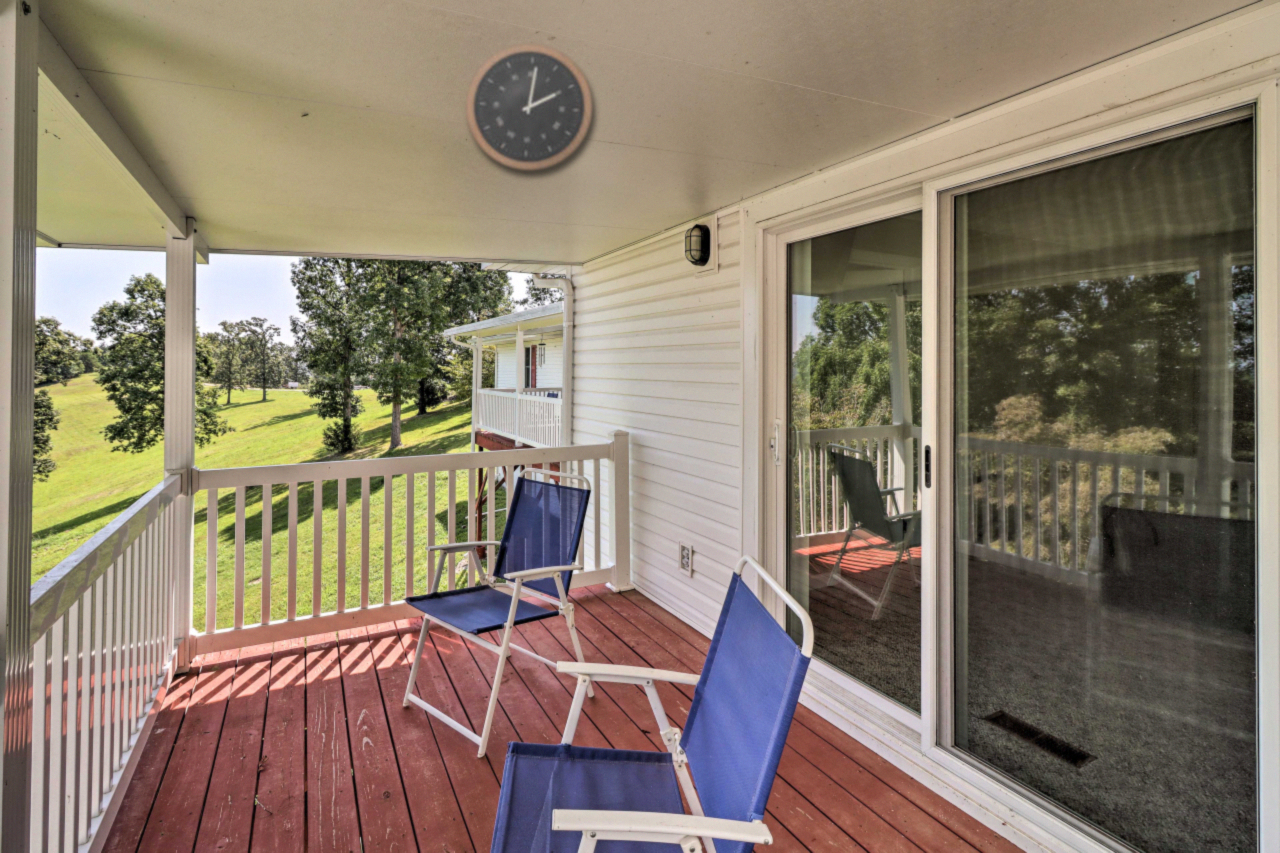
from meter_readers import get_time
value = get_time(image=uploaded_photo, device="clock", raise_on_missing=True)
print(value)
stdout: 2:01
